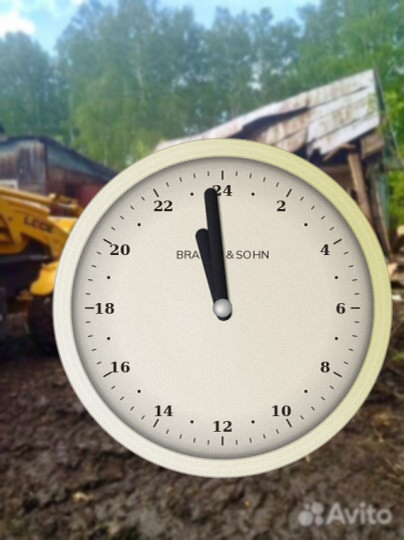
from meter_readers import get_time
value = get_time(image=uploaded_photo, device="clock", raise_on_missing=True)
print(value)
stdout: 22:59
